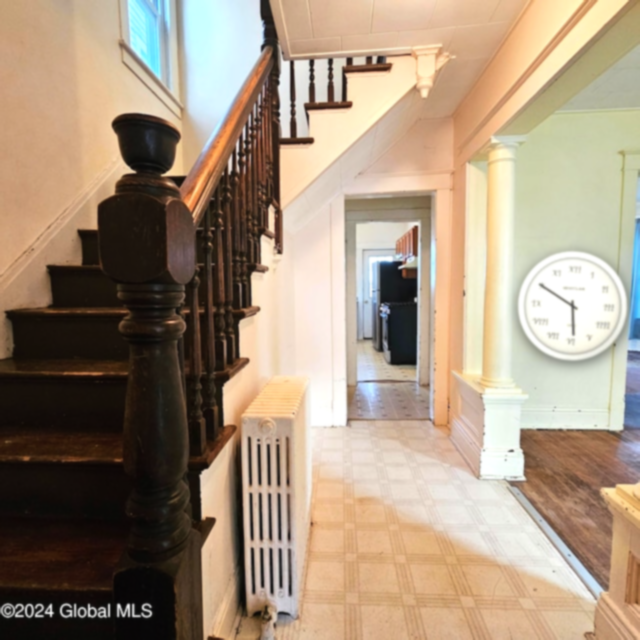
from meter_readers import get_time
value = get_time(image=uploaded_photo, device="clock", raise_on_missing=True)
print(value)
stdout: 5:50
